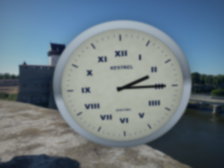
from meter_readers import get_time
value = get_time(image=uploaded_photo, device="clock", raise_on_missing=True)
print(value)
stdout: 2:15
